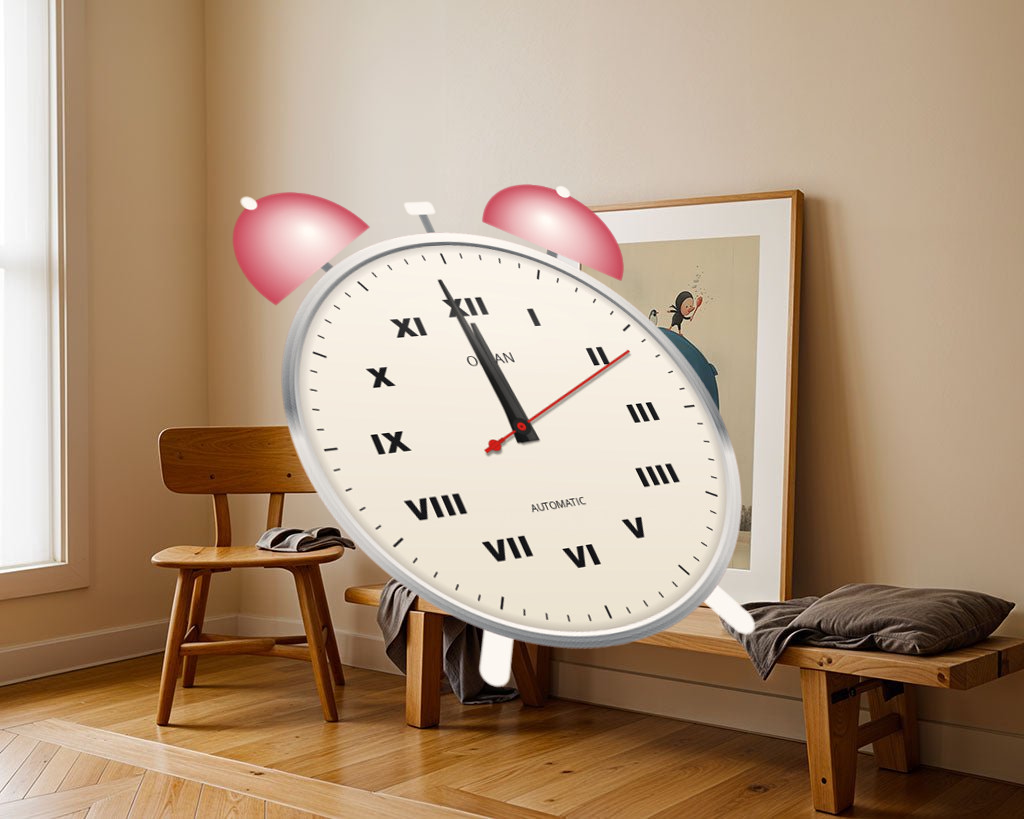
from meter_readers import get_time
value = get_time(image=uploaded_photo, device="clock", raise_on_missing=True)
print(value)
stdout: 11:59:11
